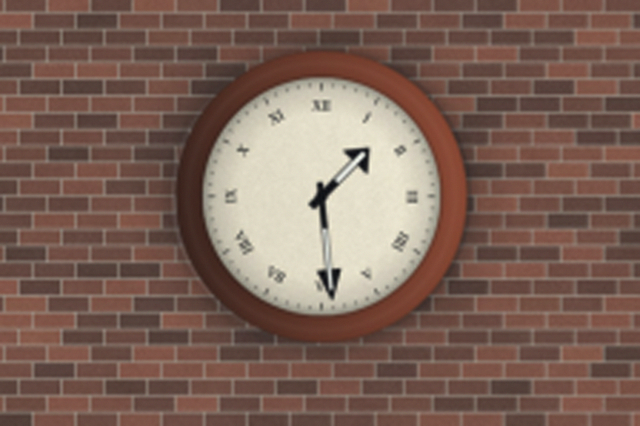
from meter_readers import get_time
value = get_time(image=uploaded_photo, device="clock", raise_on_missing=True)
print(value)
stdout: 1:29
